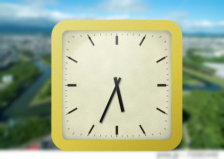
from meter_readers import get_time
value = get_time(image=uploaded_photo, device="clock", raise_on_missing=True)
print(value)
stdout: 5:34
